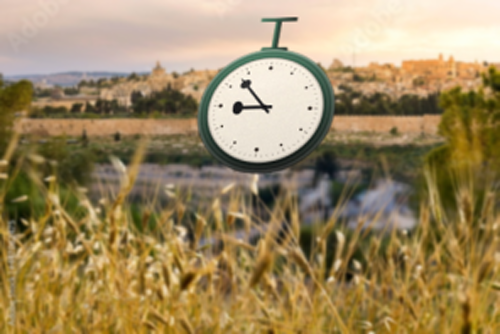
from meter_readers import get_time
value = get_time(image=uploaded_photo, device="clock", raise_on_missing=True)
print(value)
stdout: 8:53
